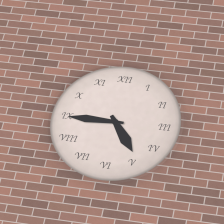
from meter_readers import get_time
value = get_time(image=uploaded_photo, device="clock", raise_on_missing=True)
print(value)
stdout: 4:45
